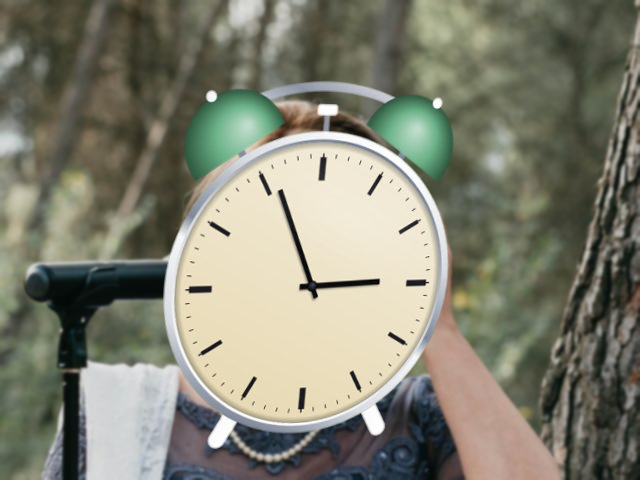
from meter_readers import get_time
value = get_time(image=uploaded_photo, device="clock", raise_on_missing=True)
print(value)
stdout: 2:56
